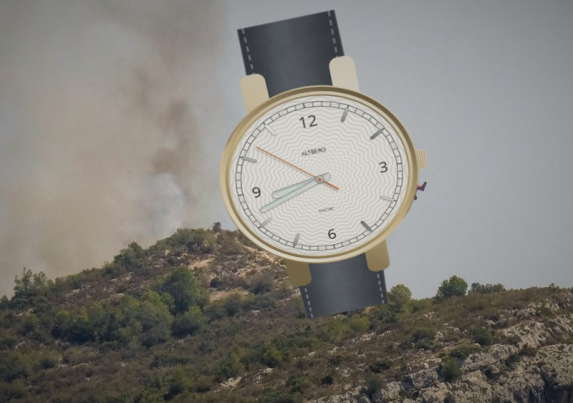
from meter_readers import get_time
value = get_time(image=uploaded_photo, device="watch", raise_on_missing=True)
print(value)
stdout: 8:41:52
